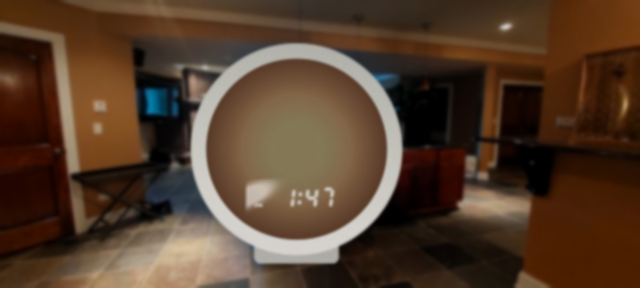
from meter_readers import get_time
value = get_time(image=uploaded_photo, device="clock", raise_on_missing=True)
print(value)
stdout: 1:47
